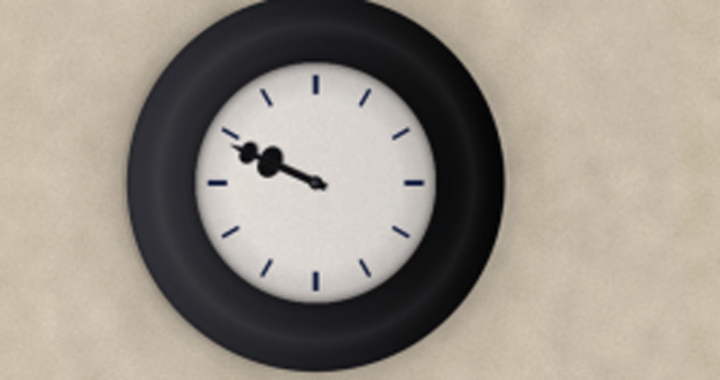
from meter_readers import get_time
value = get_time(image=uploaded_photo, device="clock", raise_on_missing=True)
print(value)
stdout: 9:49
